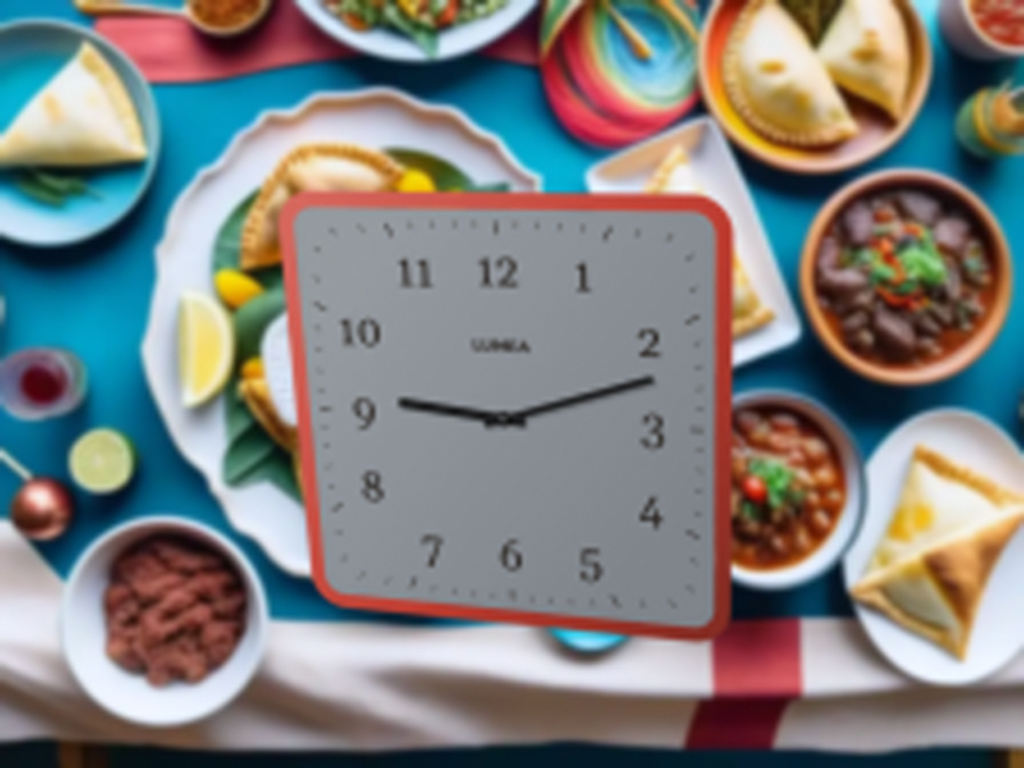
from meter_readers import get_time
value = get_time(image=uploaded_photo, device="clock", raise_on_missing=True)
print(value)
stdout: 9:12
